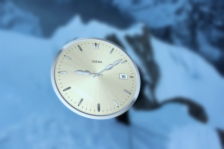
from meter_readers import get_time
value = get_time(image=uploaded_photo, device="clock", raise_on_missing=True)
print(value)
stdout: 9:09
